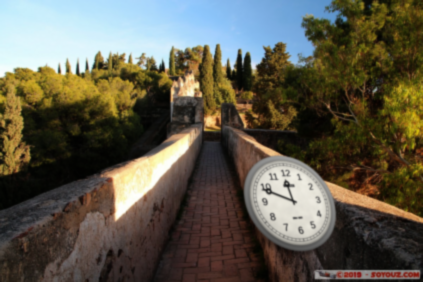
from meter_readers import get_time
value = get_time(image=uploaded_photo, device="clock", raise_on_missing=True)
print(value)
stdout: 11:49
